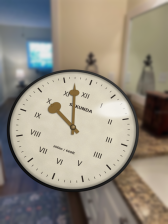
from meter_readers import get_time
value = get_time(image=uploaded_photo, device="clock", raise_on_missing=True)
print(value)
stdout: 9:57
